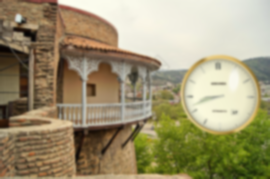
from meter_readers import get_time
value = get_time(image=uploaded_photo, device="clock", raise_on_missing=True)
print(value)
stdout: 8:42
